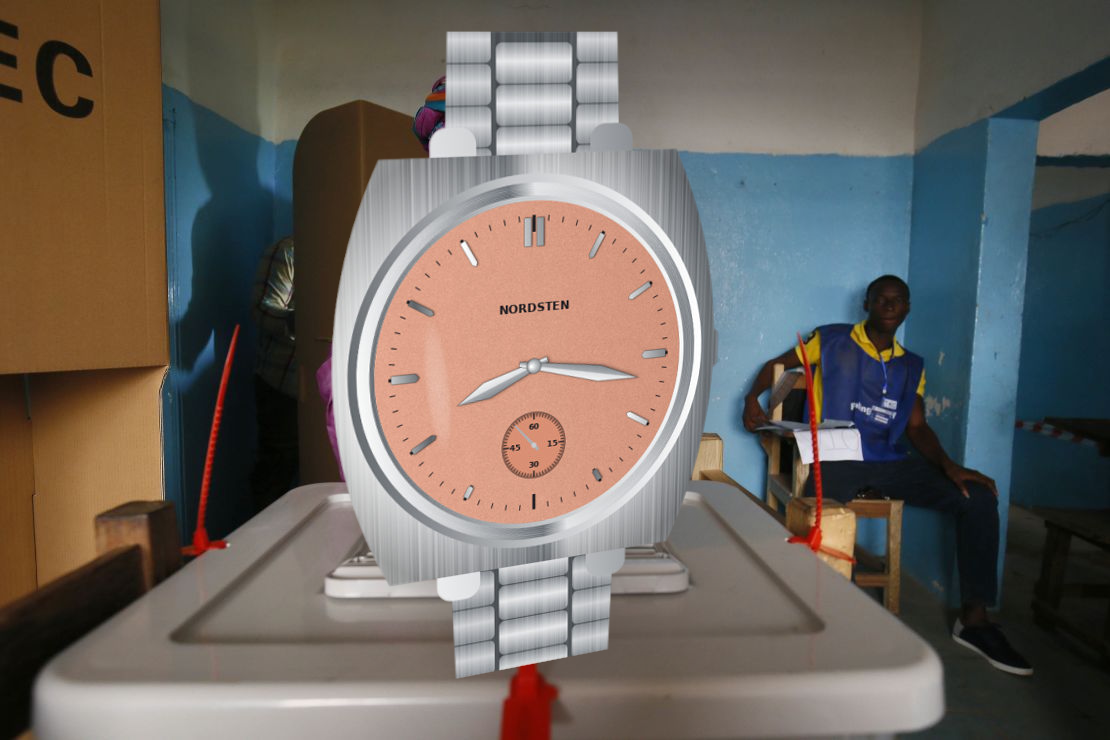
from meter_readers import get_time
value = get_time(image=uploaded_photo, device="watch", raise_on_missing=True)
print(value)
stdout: 8:16:53
